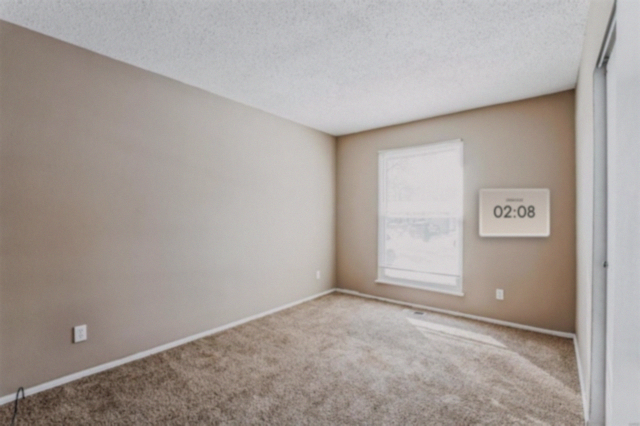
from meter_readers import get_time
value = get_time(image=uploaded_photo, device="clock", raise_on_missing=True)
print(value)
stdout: 2:08
